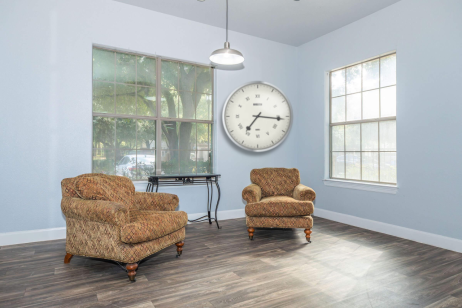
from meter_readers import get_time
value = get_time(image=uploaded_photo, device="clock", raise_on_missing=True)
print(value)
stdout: 7:16
